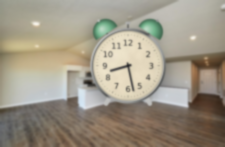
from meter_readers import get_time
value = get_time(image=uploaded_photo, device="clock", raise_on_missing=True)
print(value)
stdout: 8:28
